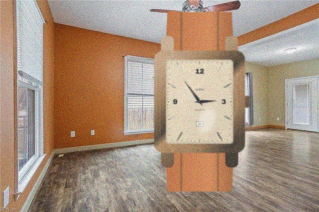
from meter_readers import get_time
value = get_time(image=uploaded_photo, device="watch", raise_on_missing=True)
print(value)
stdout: 2:54
